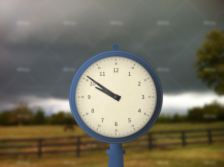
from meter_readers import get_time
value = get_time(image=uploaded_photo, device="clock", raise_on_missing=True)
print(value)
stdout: 9:51
